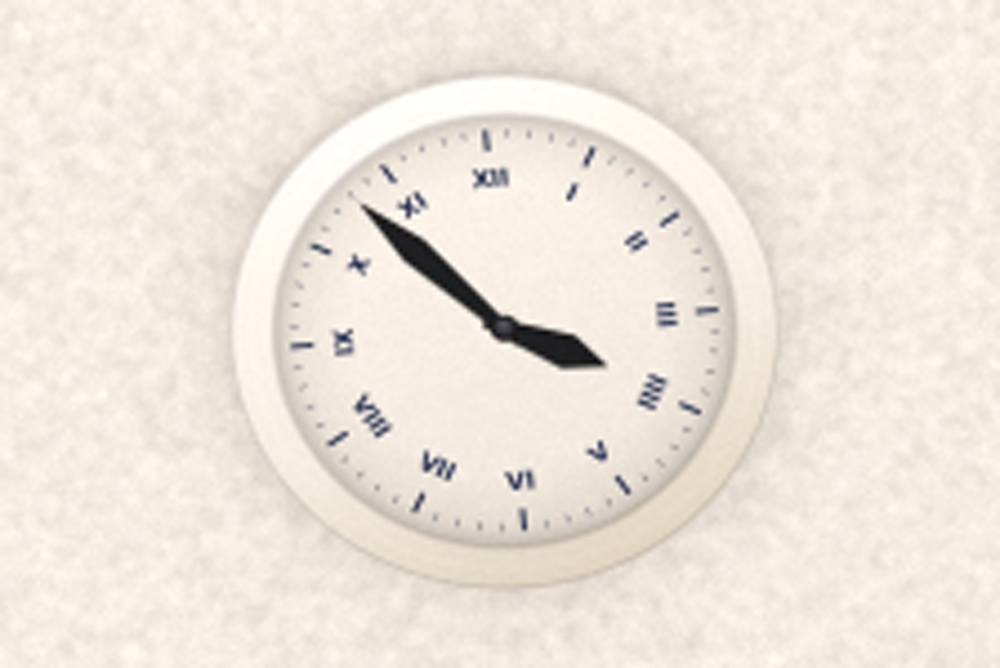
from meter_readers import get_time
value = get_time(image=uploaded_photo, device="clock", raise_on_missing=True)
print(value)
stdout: 3:53
